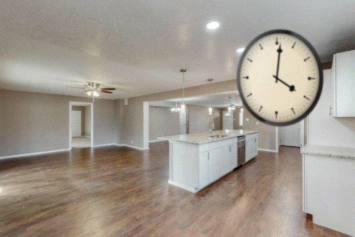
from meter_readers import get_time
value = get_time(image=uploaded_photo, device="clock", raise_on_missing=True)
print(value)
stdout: 4:01
